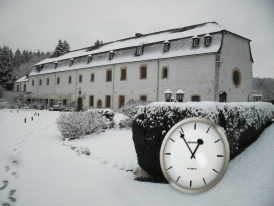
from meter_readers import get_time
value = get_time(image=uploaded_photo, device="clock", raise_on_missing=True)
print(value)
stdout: 12:54
